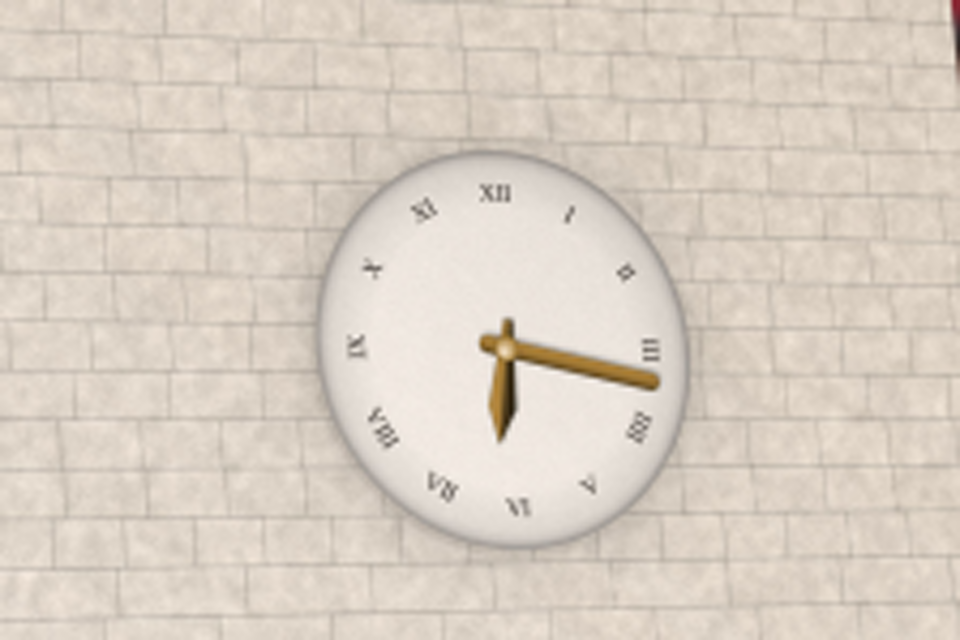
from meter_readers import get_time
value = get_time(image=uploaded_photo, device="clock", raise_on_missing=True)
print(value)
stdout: 6:17
